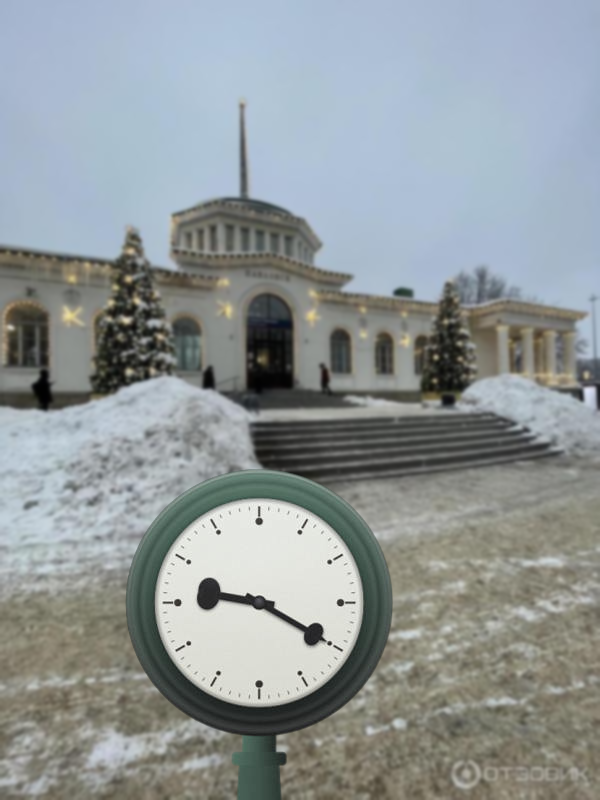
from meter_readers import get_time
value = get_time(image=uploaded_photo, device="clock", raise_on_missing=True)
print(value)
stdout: 9:20
